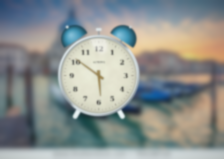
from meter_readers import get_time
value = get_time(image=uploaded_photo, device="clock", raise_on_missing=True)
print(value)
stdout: 5:51
